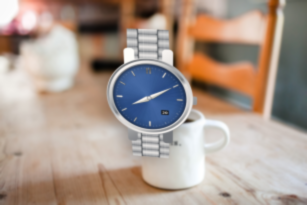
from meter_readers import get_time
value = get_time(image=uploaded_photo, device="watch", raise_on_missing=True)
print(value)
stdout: 8:10
